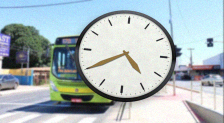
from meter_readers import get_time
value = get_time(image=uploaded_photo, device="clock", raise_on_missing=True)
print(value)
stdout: 4:40
